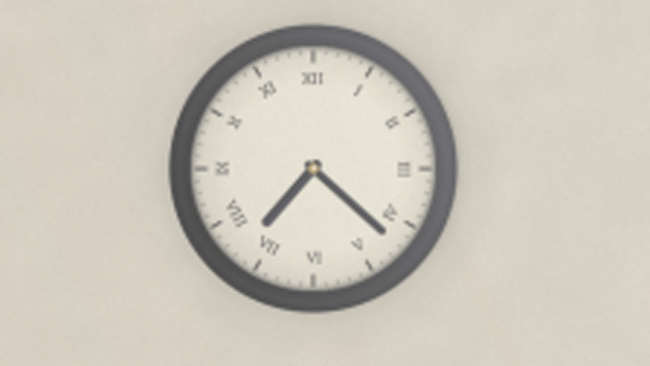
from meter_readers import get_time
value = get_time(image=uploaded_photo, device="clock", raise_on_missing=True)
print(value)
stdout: 7:22
